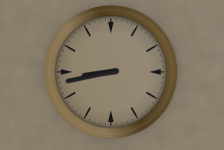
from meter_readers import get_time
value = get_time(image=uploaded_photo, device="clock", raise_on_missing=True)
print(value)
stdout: 8:43
